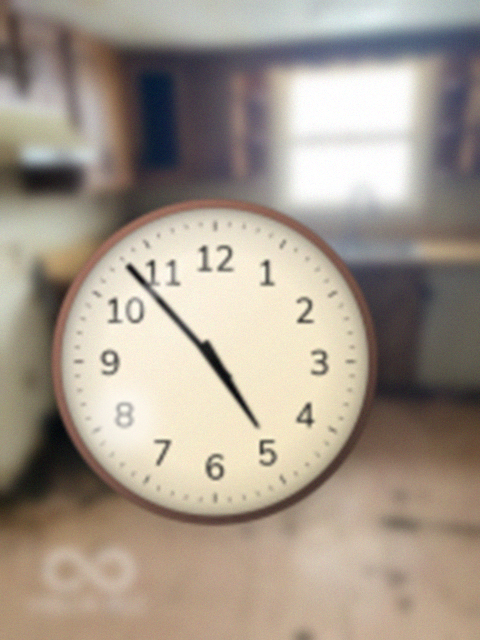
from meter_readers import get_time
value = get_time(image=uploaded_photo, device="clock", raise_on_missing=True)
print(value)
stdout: 4:53
